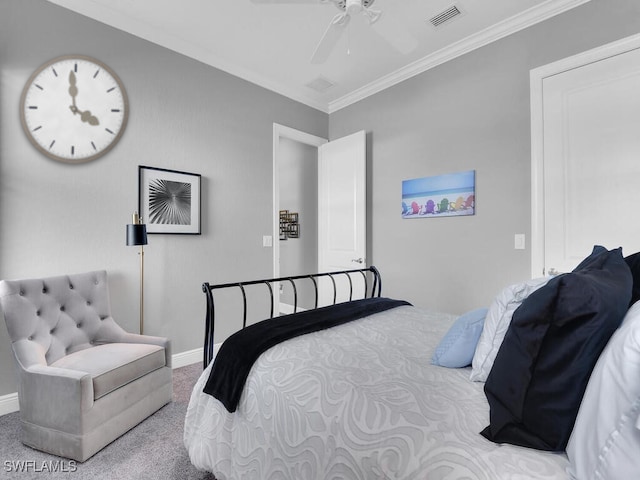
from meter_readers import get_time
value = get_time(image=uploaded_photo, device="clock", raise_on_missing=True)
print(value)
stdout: 3:59
